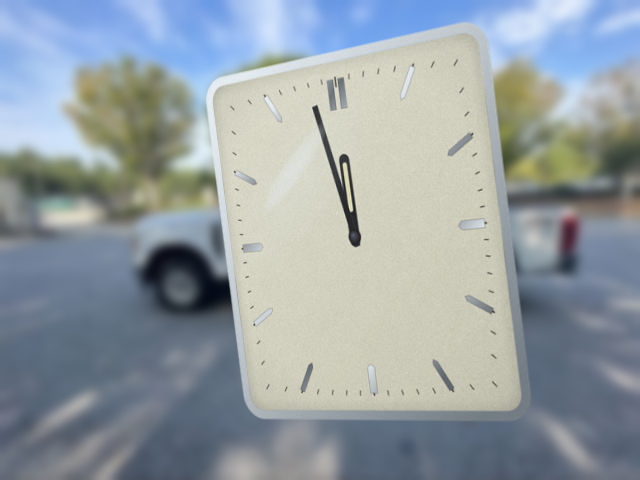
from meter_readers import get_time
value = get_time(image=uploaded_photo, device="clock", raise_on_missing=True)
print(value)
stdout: 11:58
